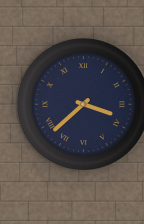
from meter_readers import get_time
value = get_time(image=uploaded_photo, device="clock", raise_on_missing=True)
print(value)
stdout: 3:38
